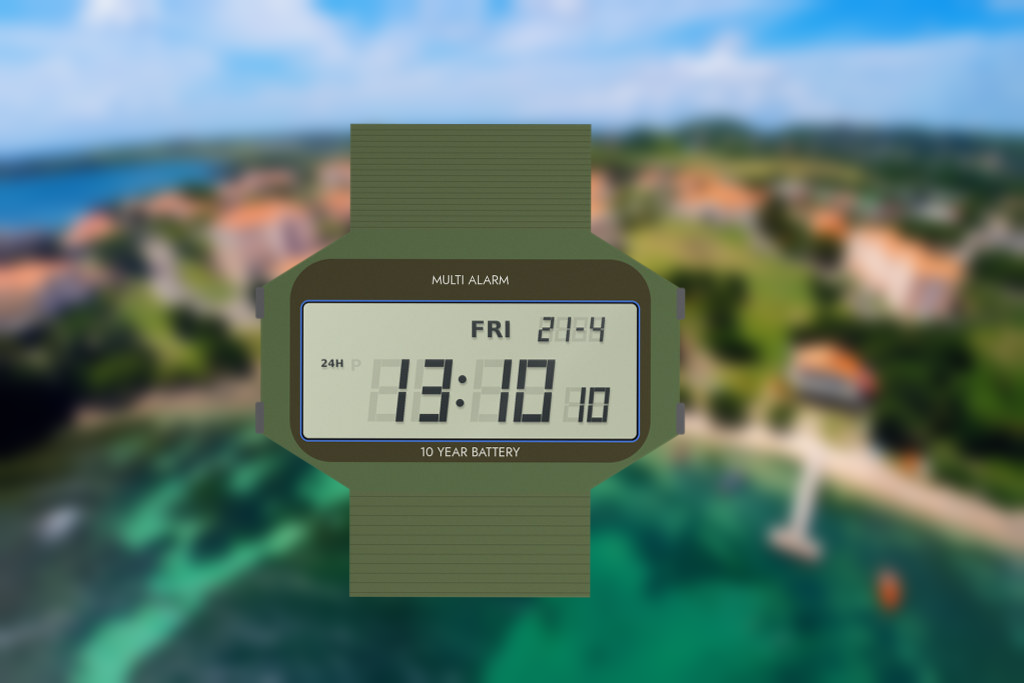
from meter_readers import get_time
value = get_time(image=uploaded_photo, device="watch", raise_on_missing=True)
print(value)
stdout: 13:10:10
